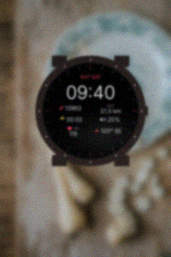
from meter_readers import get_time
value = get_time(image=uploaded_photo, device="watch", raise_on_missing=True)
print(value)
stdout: 9:40
